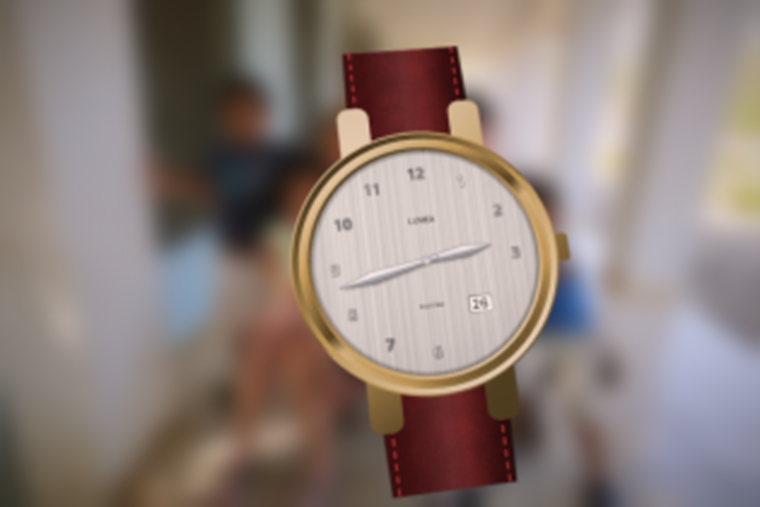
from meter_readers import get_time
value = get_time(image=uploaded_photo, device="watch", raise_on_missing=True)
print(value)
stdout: 2:43
